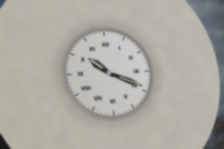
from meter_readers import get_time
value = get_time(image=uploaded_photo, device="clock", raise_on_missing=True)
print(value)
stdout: 10:19
